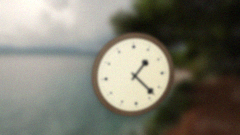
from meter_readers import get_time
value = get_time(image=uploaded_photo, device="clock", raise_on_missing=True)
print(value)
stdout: 1:23
